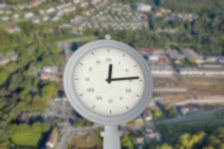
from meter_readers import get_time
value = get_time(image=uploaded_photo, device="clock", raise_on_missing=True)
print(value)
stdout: 12:14
